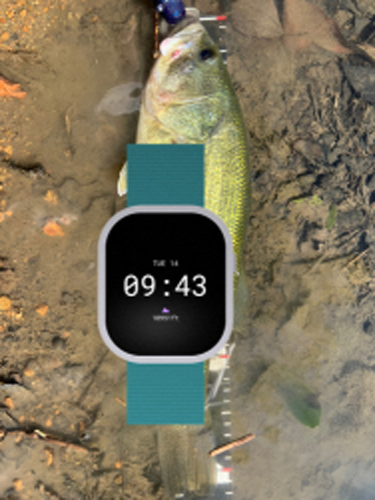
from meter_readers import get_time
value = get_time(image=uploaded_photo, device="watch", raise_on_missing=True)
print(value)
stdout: 9:43
